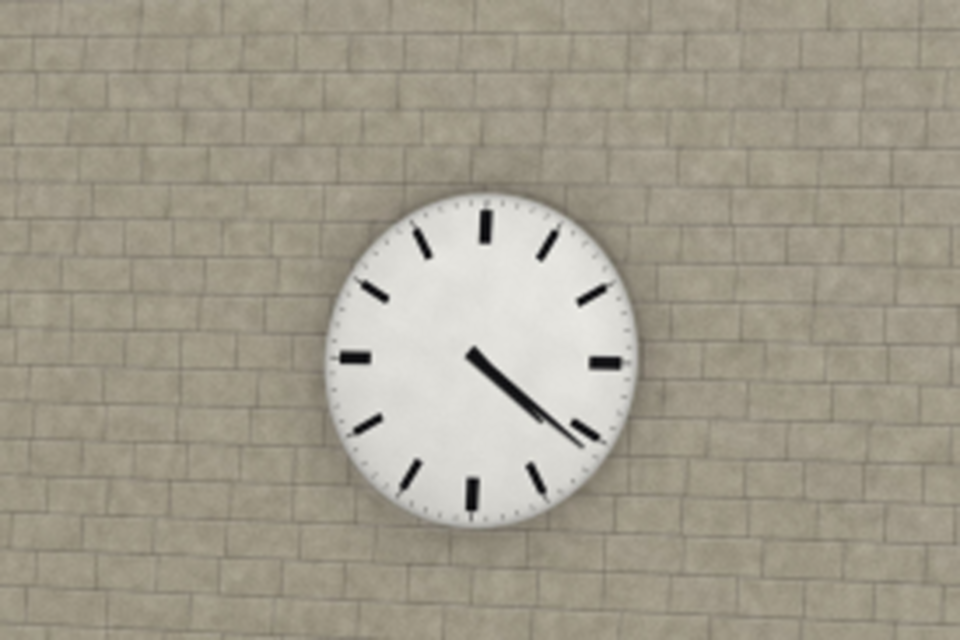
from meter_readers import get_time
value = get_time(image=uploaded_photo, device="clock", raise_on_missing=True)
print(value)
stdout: 4:21
